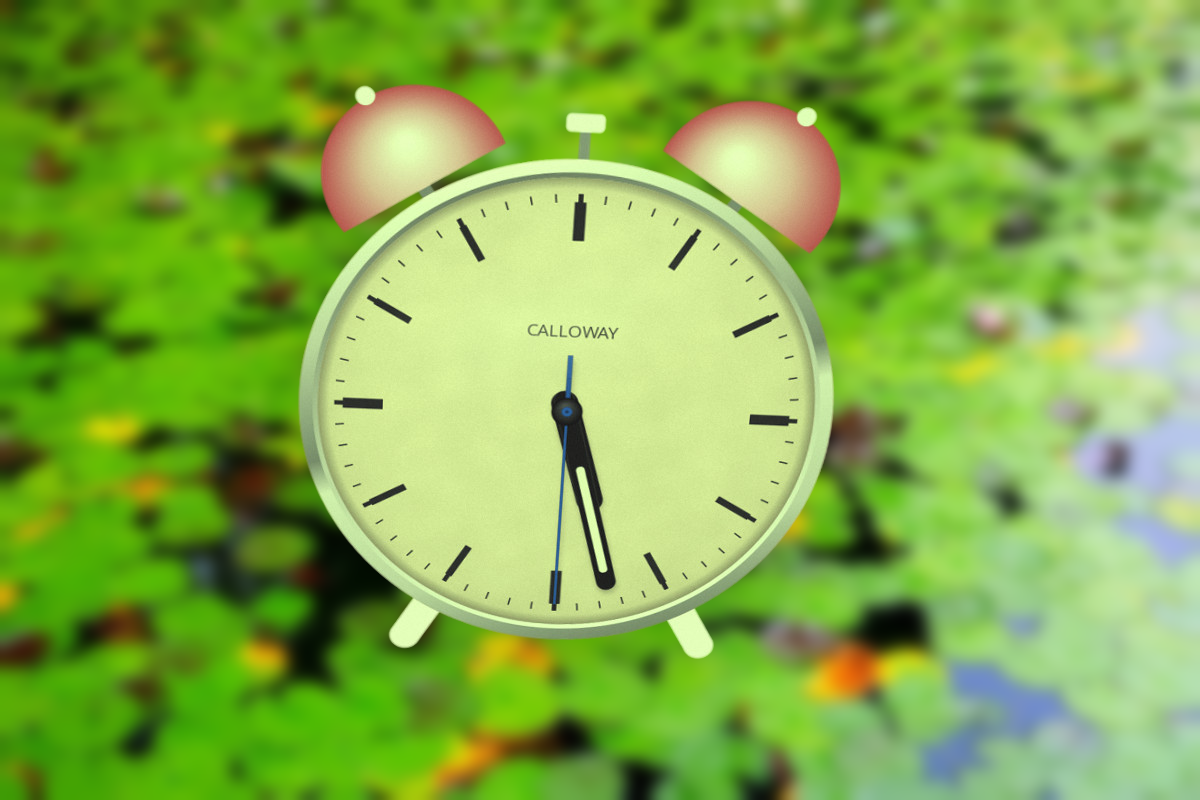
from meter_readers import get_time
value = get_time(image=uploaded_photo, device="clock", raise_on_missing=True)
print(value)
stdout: 5:27:30
